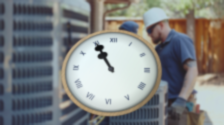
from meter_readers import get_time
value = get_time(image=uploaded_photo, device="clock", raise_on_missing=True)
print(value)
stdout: 10:55
